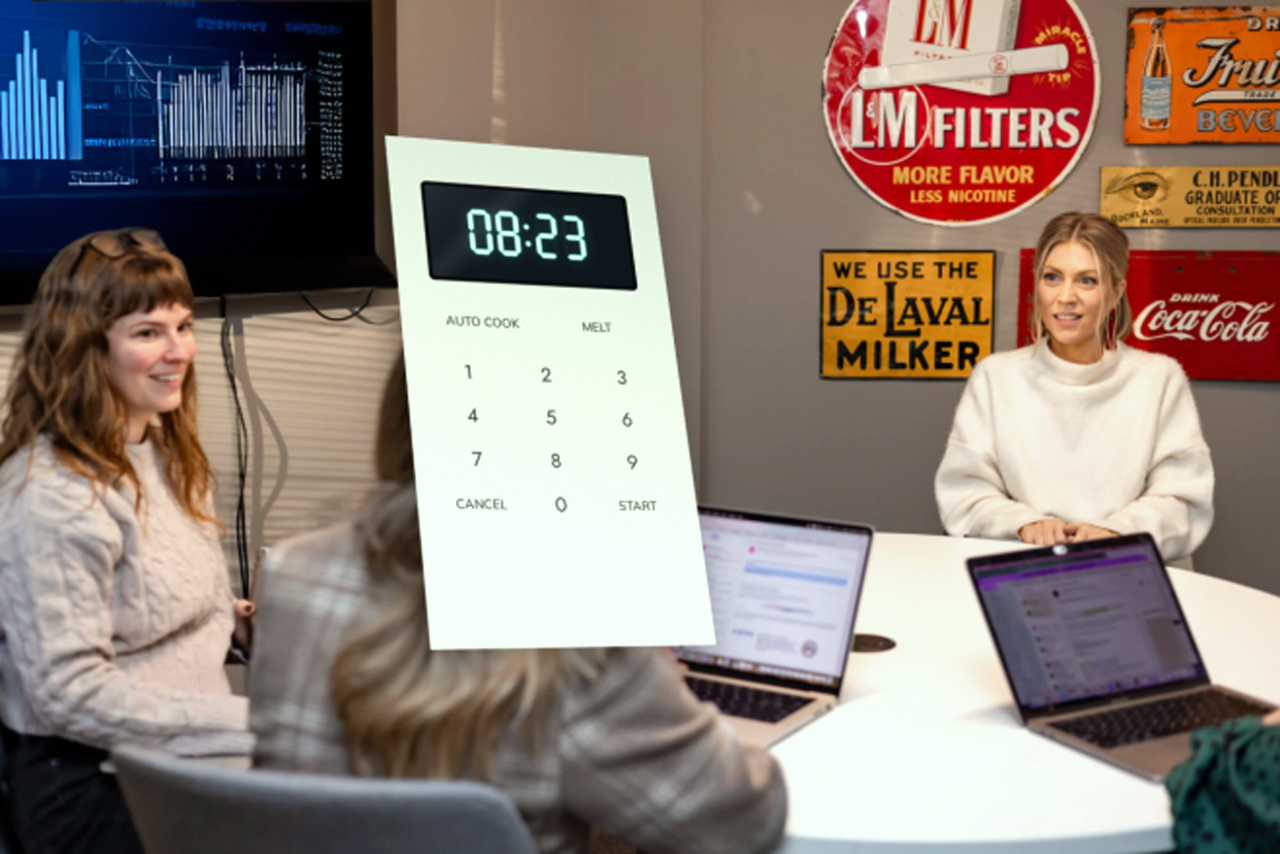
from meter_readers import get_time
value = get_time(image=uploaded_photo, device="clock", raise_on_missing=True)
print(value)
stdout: 8:23
